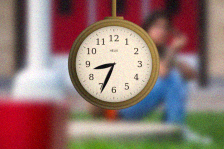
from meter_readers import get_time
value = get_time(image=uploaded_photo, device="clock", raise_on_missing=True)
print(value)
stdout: 8:34
